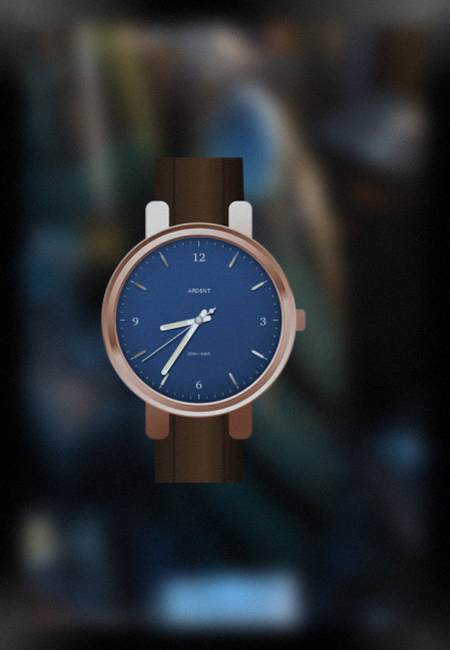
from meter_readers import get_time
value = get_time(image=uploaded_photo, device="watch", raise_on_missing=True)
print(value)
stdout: 8:35:39
